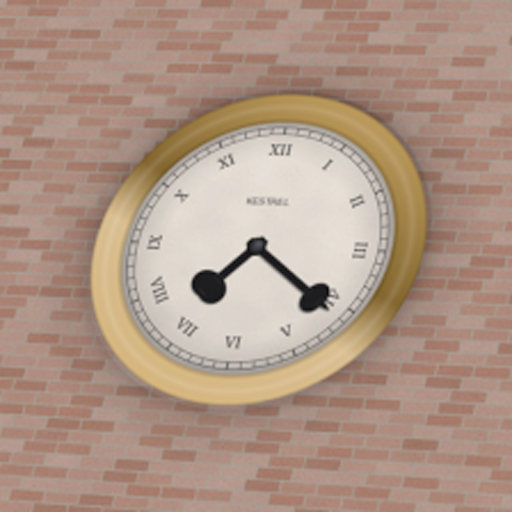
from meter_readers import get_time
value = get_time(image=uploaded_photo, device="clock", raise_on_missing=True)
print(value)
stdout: 7:21
